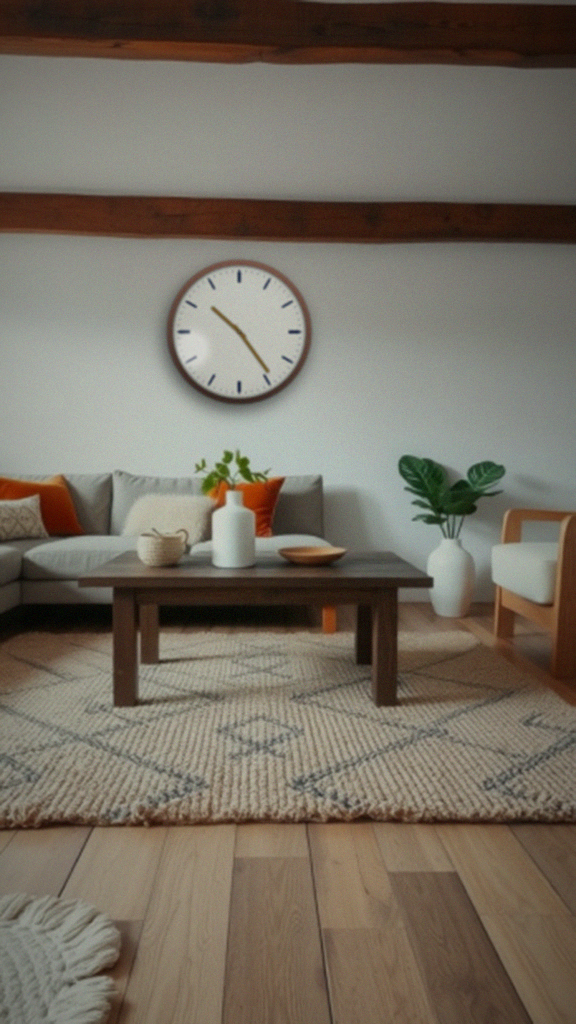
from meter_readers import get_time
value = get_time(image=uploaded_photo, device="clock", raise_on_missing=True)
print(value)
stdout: 10:24
